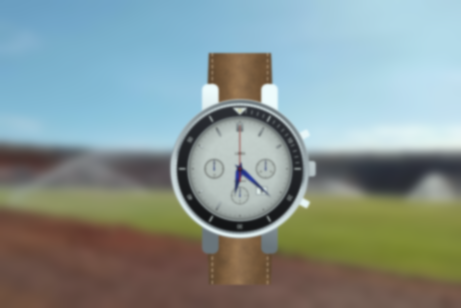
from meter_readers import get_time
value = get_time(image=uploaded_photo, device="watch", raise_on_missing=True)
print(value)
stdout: 6:22
